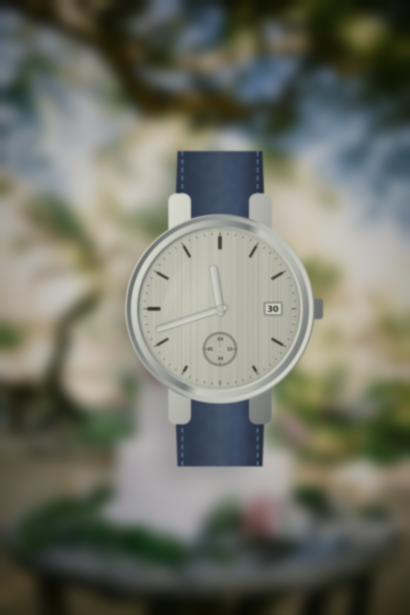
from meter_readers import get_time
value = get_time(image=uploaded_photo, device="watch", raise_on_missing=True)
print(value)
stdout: 11:42
